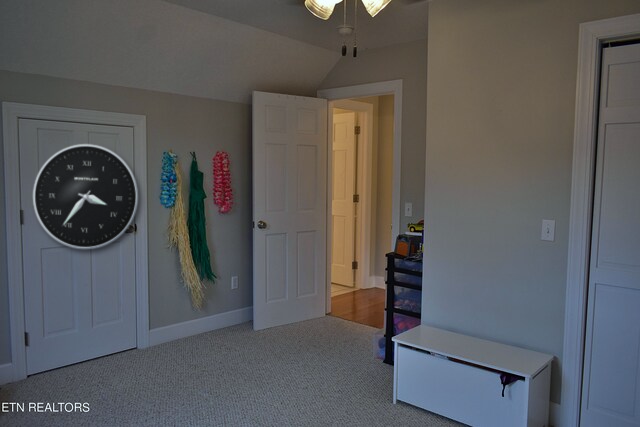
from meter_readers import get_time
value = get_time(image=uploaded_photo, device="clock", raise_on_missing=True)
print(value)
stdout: 3:36
